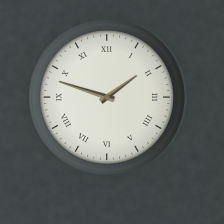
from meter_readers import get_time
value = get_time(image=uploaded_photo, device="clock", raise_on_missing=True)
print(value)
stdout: 1:48
